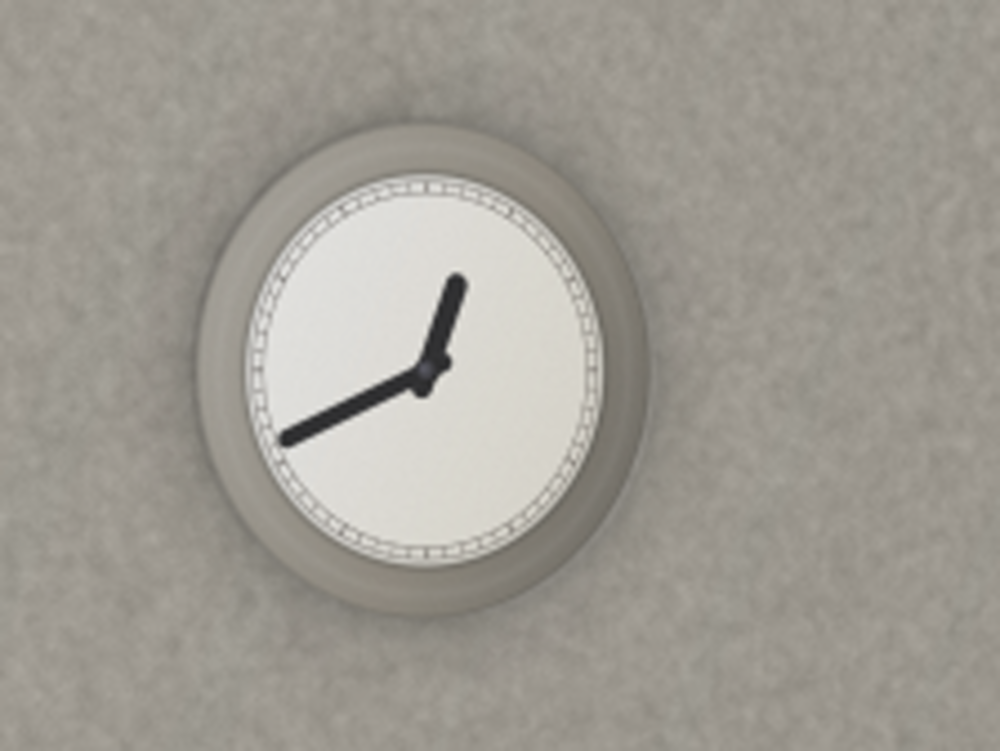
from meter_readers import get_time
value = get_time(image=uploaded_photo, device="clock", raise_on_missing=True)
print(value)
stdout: 12:41
